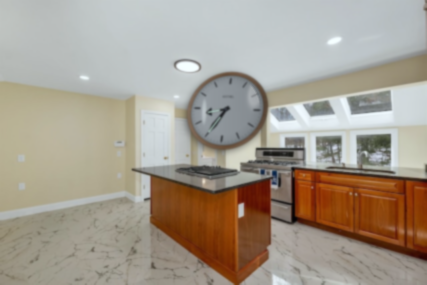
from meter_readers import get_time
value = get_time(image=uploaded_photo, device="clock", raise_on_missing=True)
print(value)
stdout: 8:35
